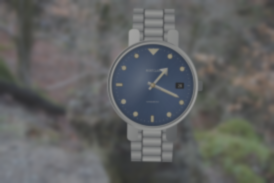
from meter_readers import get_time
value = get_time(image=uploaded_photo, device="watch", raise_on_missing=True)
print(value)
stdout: 1:19
